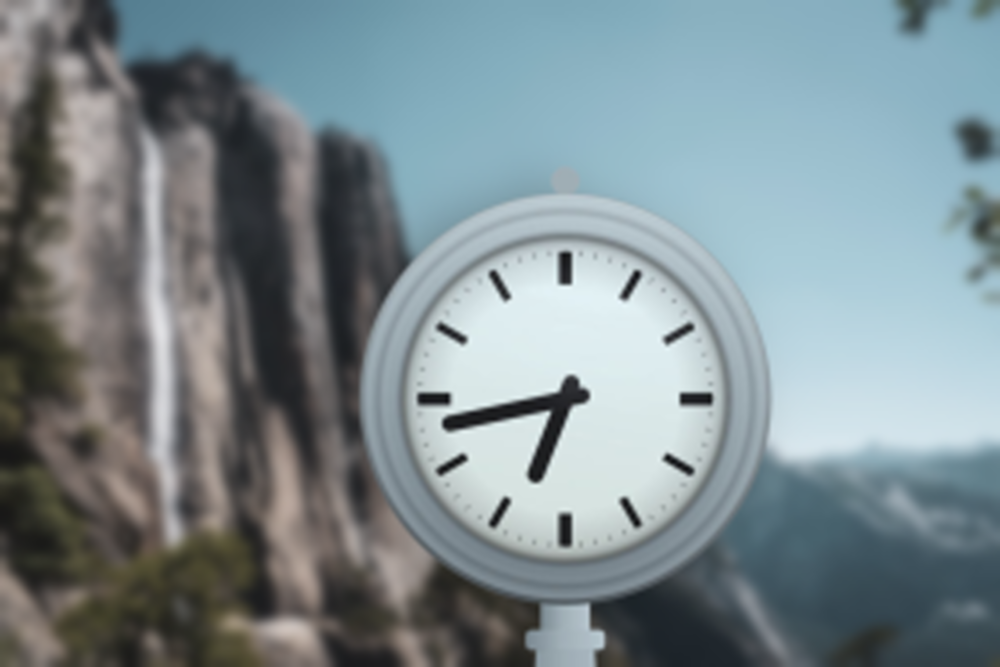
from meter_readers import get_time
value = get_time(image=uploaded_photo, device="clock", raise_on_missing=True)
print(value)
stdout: 6:43
